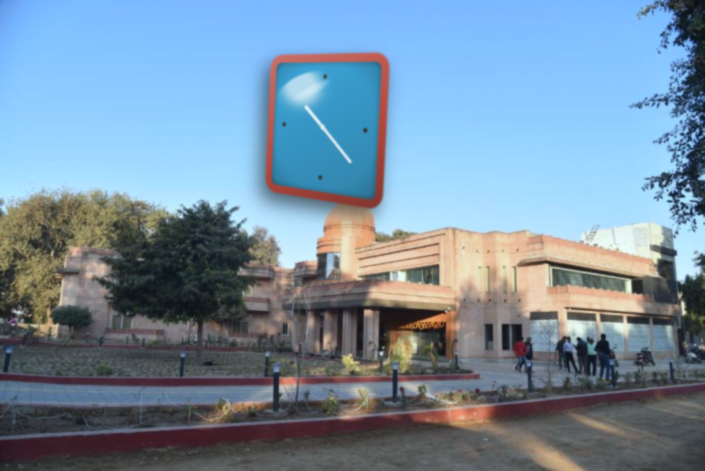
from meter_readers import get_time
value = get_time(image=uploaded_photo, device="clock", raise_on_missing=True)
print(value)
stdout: 10:22
